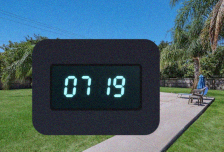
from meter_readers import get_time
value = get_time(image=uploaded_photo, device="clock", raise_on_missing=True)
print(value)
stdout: 7:19
